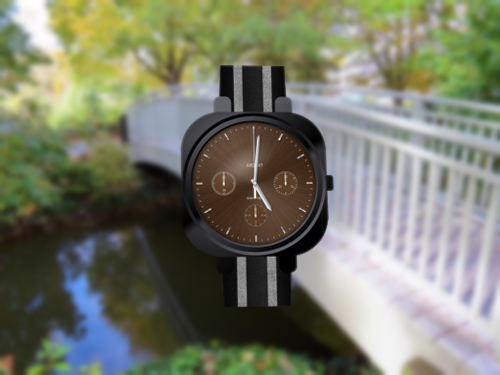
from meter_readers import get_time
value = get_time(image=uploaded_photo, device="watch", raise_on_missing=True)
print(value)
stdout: 5:01
